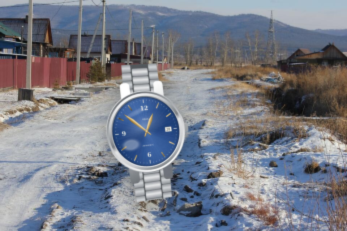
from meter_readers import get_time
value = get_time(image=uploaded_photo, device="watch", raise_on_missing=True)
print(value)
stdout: 12:52
